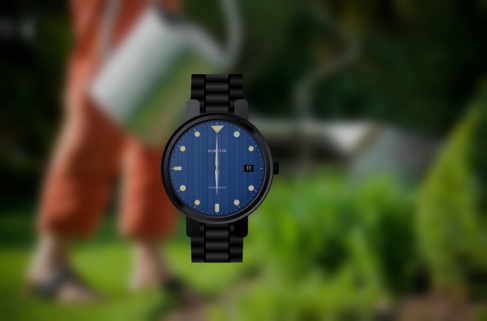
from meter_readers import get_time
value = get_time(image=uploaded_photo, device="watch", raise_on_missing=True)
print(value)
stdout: 6:00
